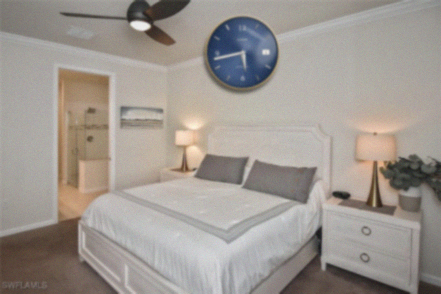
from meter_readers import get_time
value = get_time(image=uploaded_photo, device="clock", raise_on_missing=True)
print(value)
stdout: 5:43
